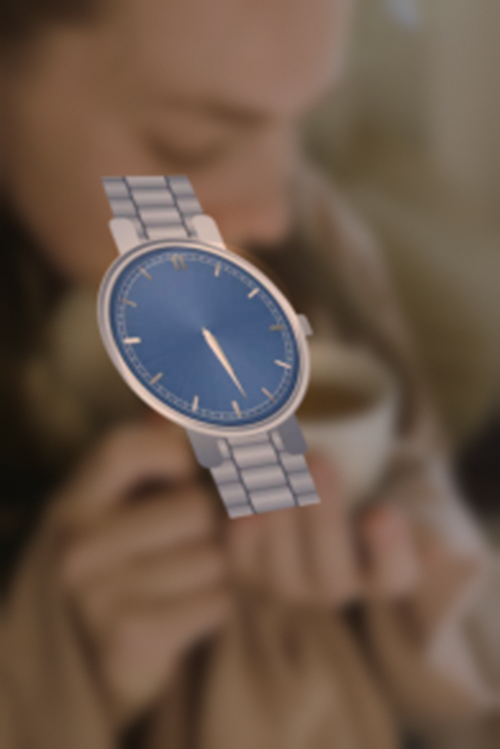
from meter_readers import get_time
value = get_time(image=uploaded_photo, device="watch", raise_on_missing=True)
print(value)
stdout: 5:28
